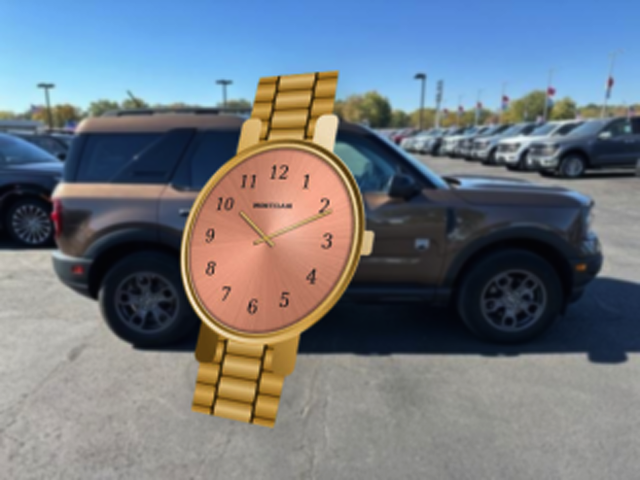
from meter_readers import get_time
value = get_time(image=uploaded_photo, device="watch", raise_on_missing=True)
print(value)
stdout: 10:11
